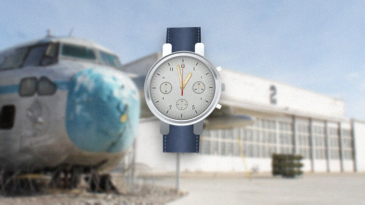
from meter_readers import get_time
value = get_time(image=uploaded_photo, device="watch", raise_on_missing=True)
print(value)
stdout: 12:58
